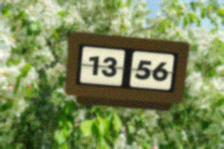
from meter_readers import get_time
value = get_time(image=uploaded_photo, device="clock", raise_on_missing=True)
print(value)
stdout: 13:56
